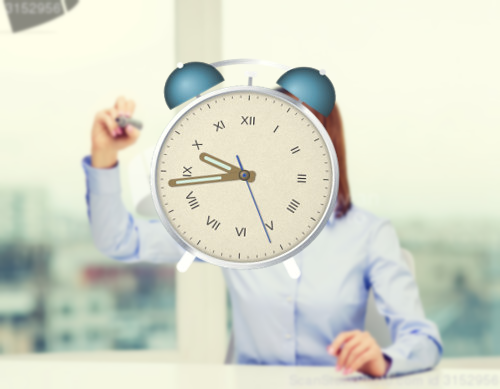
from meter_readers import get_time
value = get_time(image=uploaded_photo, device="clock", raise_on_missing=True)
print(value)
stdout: 9:43:26
